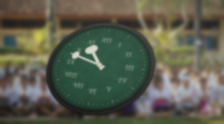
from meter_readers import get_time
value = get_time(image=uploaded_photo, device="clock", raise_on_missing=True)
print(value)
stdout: 10:48
